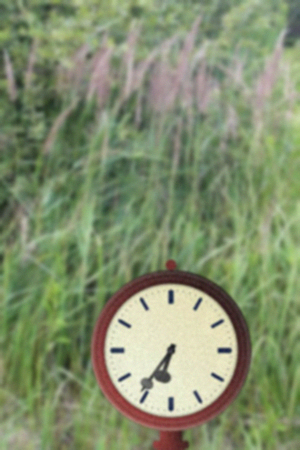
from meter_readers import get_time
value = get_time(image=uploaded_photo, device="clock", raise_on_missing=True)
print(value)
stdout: 6:36
